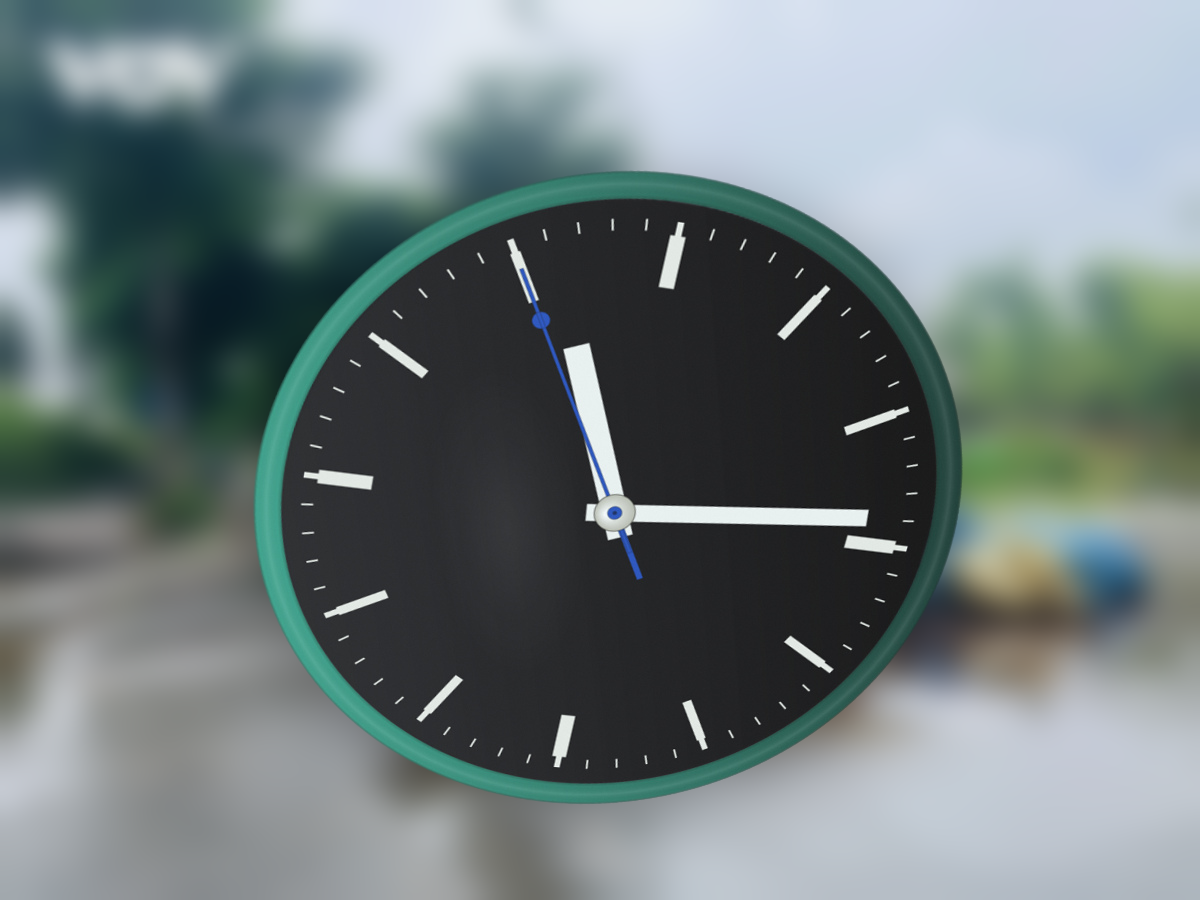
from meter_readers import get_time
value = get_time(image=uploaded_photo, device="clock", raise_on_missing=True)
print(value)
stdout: 11:13:55
